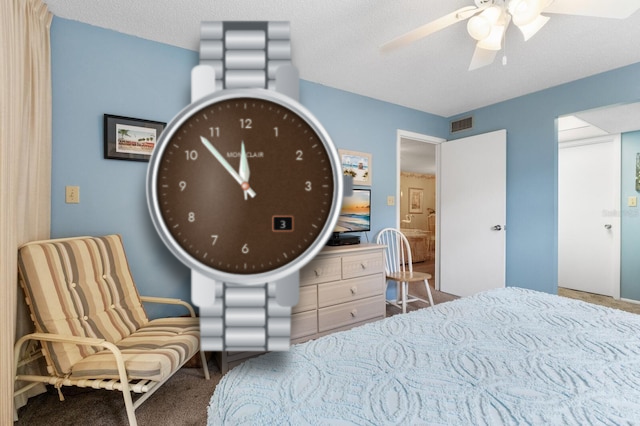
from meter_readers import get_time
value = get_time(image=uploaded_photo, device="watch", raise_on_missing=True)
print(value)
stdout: 11:53
